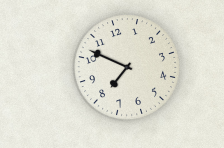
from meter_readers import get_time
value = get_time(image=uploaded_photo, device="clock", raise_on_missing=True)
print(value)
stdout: 7:52
